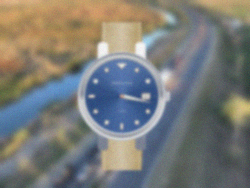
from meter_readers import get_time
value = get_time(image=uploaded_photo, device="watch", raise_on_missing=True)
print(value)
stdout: 3:17
